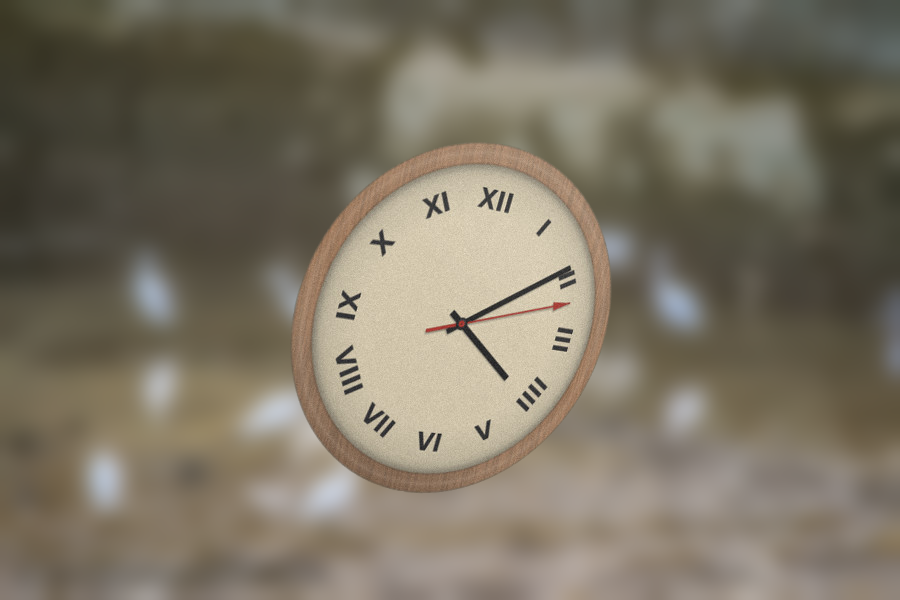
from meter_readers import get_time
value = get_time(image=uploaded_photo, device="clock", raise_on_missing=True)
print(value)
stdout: 4:09:12
